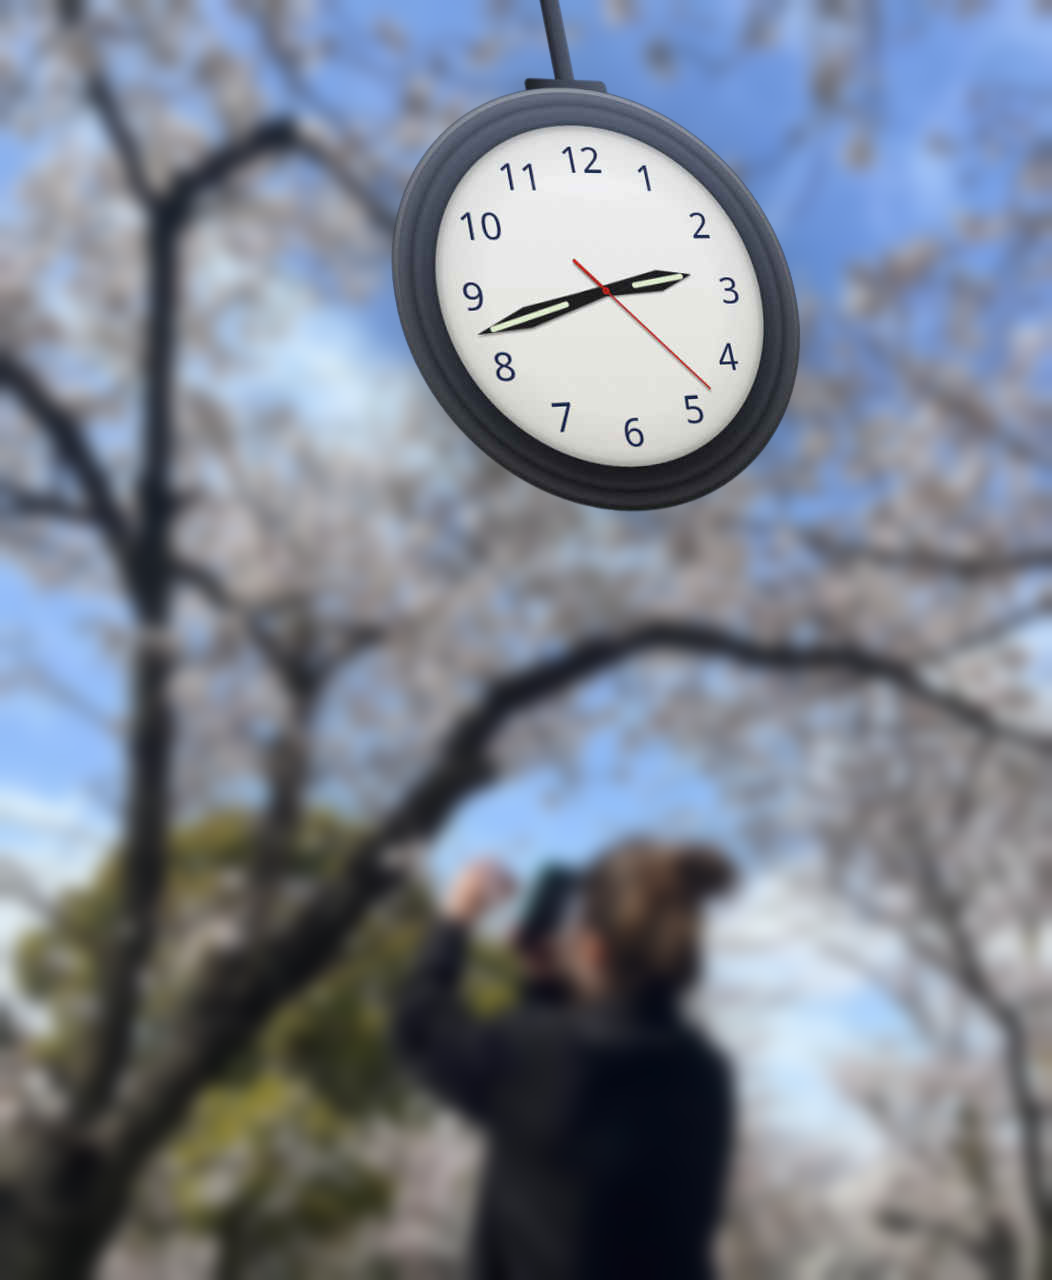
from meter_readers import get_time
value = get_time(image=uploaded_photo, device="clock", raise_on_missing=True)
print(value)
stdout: 2:42:23
